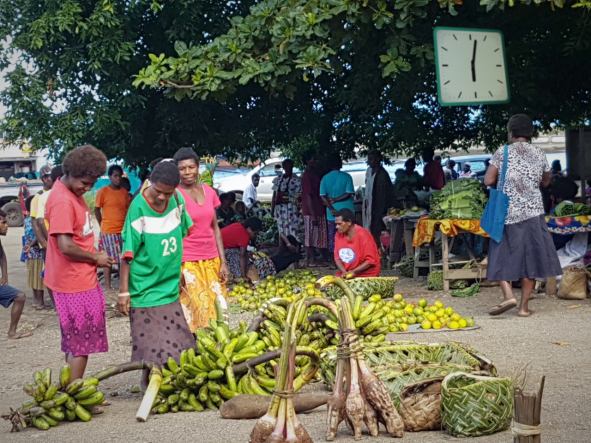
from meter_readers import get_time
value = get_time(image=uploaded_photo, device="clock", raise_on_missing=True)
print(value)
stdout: 6:02
